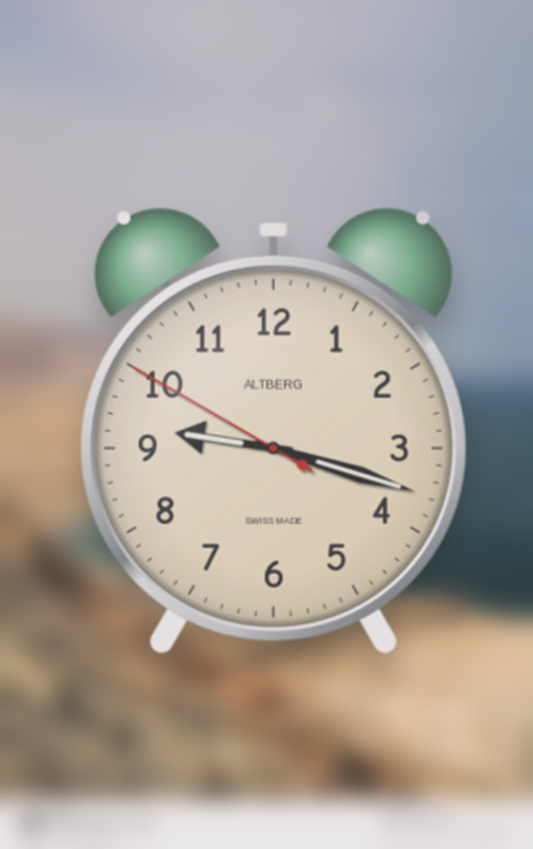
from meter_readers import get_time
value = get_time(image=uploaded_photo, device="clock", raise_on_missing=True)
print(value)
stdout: 9:17:50
